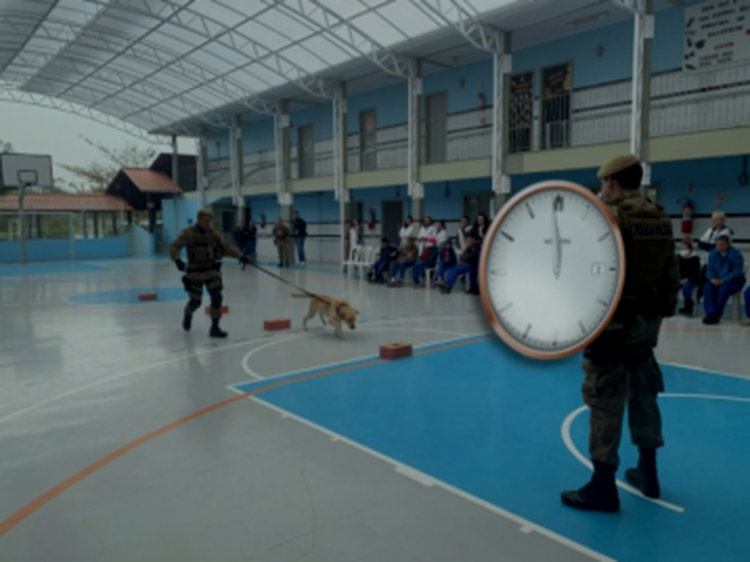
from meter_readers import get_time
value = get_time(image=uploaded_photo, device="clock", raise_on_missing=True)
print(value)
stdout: 11:59
